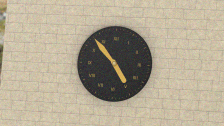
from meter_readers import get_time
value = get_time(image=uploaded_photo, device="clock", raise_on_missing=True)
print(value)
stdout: 4:53
